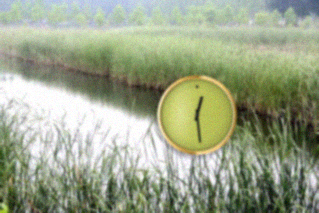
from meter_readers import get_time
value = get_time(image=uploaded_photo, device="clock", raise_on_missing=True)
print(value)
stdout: 12:29
